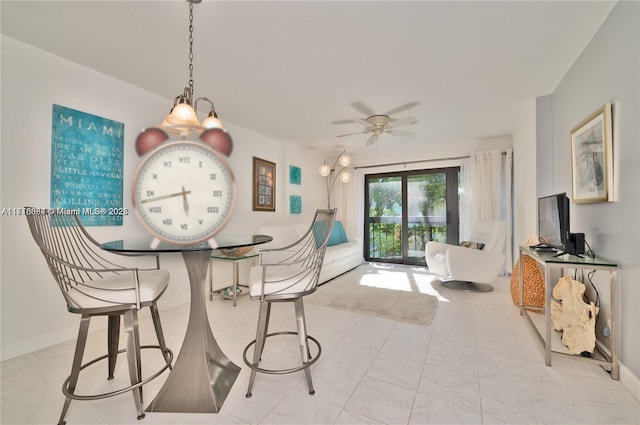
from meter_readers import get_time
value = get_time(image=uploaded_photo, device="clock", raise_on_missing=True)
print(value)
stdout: 5:43
